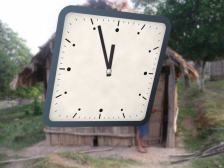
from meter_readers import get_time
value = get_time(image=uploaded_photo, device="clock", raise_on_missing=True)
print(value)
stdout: 11:56
